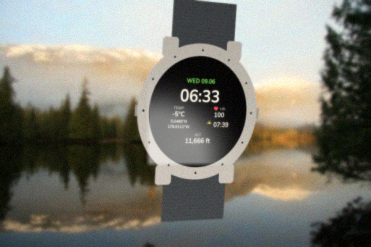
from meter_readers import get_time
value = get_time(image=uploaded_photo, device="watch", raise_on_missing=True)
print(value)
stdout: 6:33
